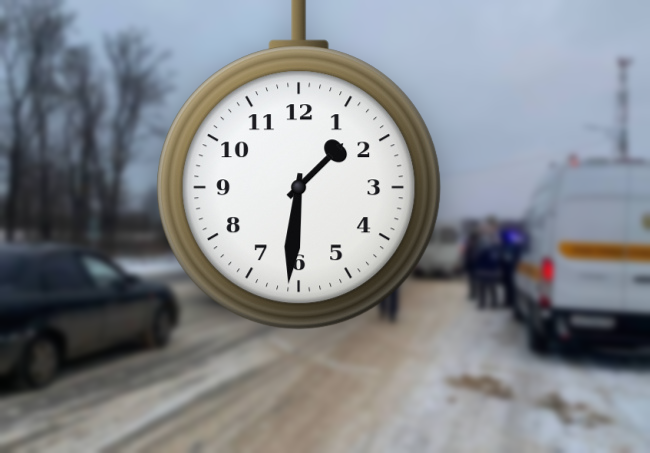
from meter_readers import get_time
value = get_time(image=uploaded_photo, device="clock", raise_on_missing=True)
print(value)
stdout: 1:31
